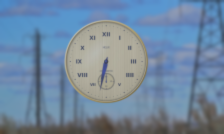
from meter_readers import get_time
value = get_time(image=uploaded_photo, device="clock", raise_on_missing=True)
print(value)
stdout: 6:32
